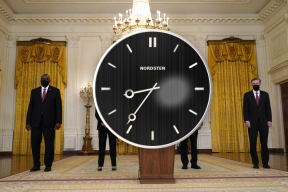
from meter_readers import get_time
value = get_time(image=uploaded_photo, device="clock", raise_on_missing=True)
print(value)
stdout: 8:36
